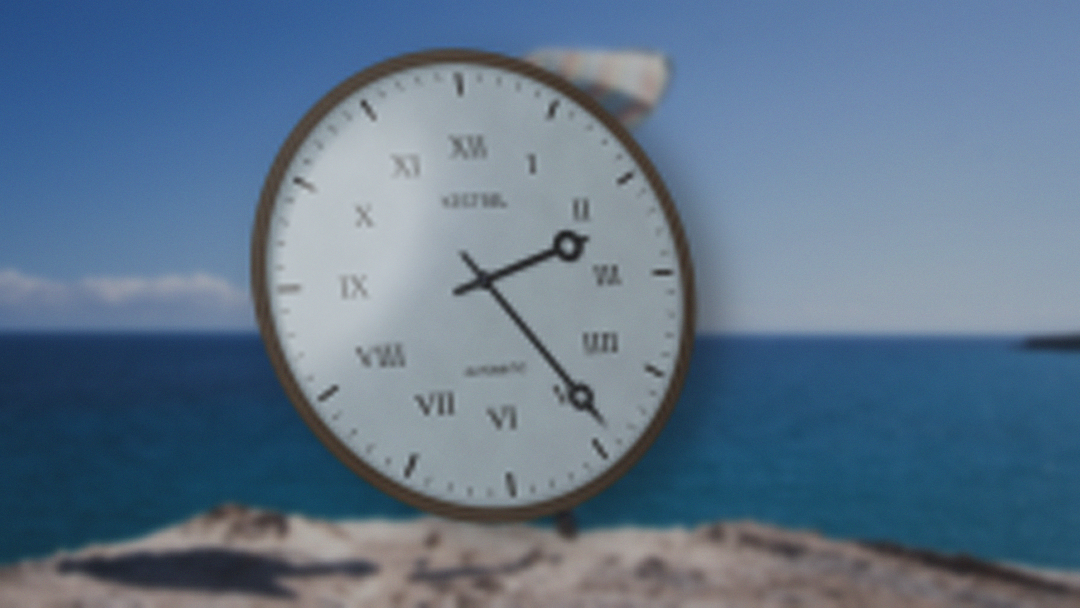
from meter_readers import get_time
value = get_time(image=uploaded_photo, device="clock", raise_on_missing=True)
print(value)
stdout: 2:24
